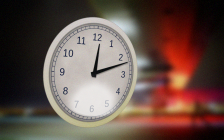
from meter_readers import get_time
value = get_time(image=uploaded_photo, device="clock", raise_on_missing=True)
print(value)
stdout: 12:12
